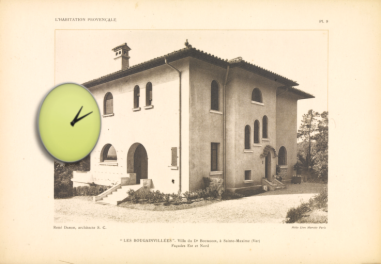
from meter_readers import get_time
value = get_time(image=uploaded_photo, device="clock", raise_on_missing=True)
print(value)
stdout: 1:11
